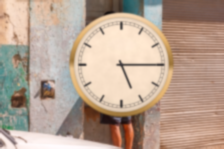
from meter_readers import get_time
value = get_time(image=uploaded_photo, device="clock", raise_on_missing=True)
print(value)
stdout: 5:15
